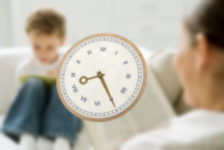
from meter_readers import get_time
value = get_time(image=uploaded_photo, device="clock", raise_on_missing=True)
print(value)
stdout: 8:25
